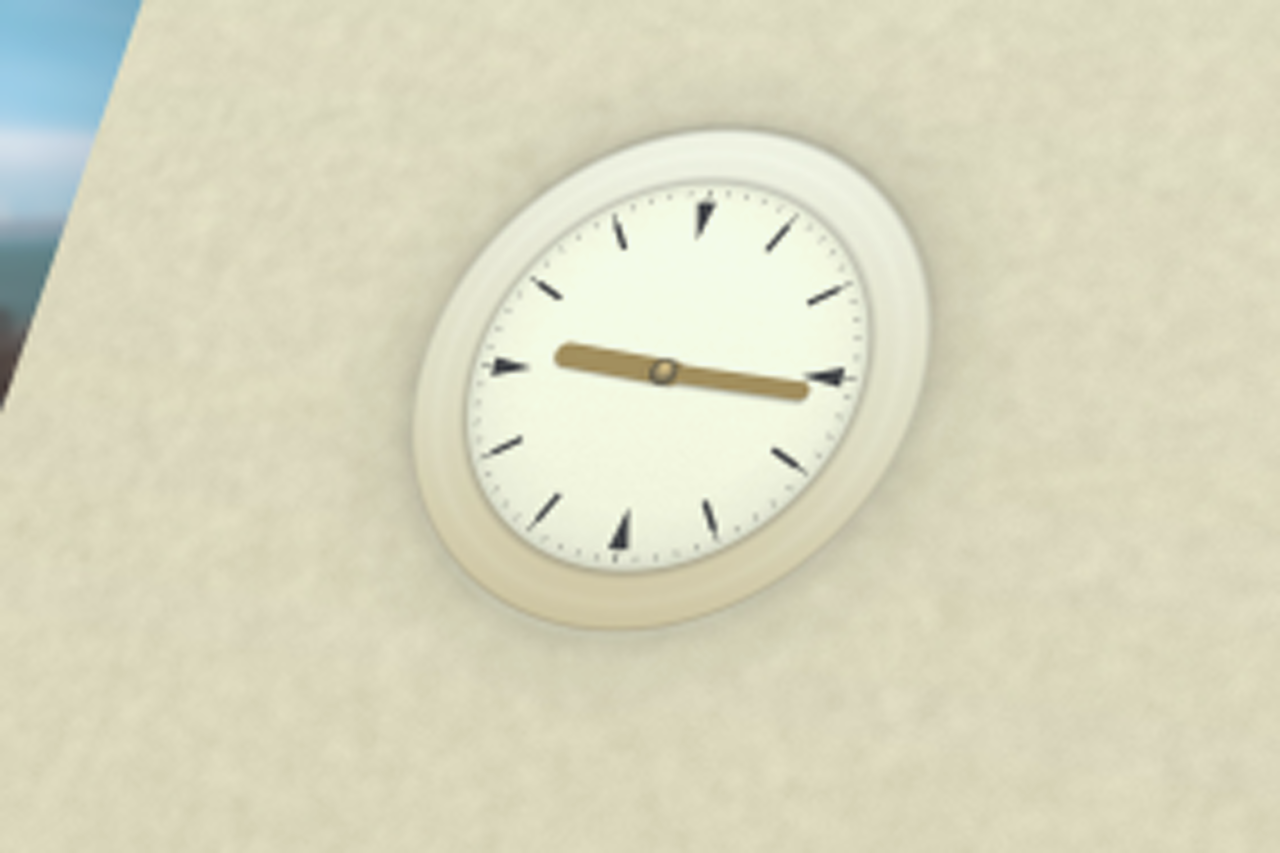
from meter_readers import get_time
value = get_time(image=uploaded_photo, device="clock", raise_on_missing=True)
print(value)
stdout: 9:16
